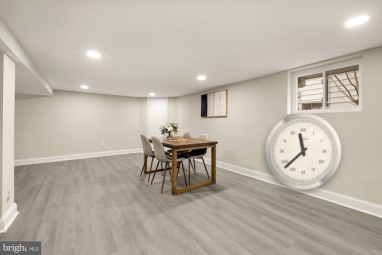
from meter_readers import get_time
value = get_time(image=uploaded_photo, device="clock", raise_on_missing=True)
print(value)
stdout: 11:38
